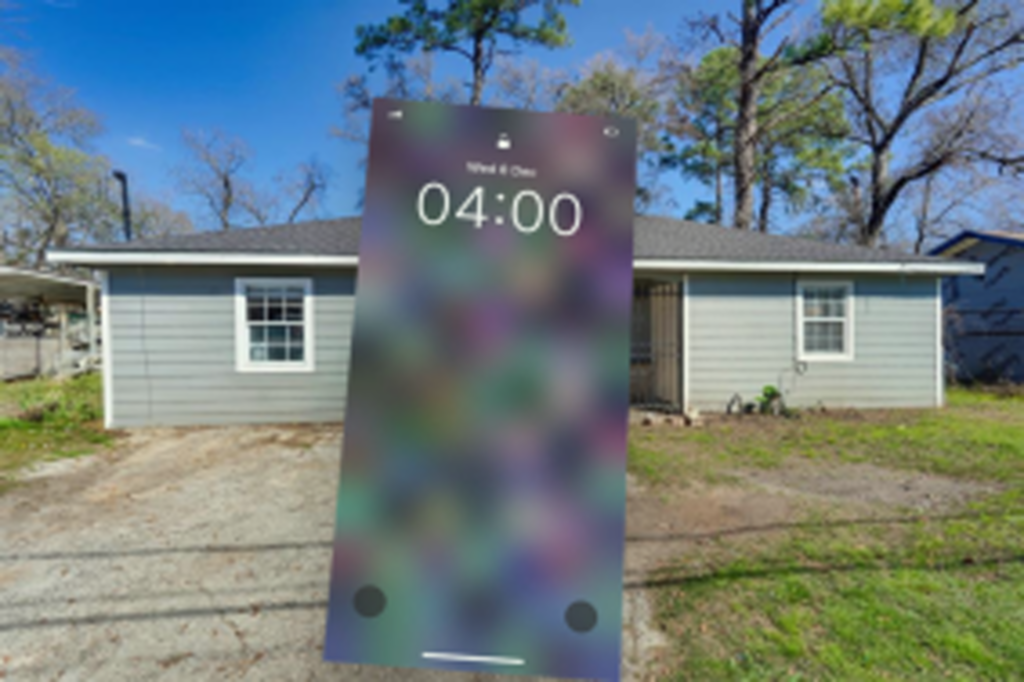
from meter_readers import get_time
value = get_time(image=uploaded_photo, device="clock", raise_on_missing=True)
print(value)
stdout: 4:00
